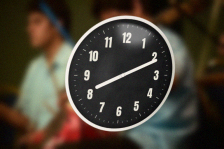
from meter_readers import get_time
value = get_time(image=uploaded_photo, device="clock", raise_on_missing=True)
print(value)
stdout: 8:11
